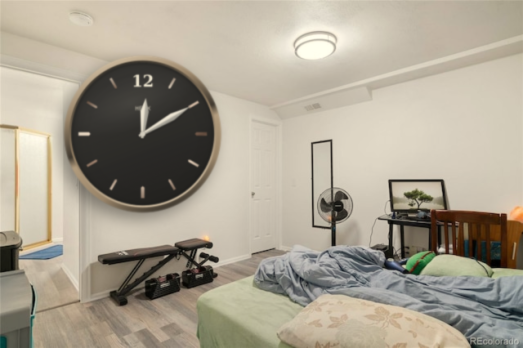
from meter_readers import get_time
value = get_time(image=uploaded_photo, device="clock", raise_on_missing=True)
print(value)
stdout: 12:10
